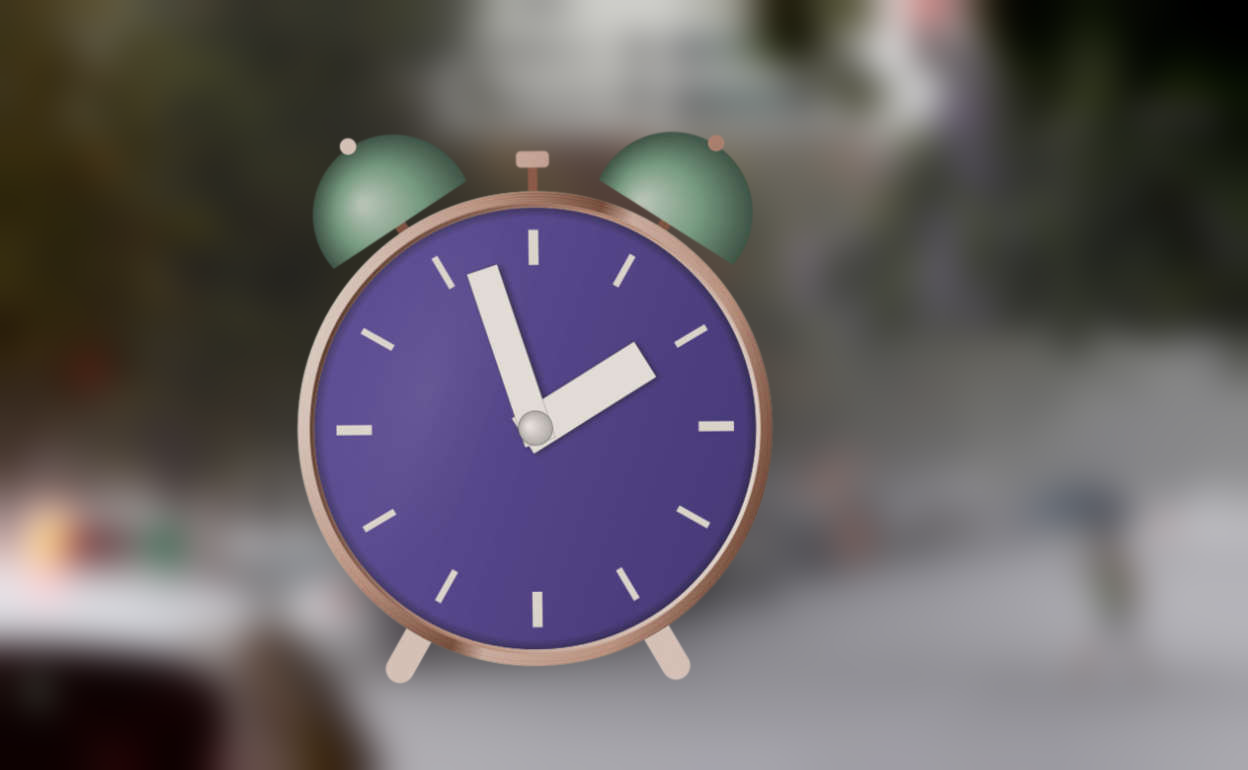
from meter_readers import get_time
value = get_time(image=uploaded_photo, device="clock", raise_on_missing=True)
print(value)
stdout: 1:57
